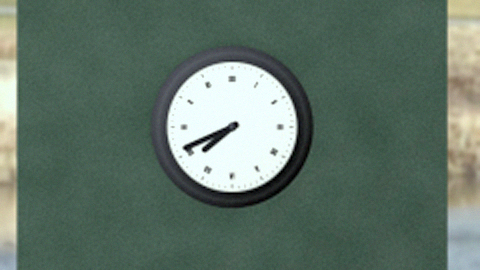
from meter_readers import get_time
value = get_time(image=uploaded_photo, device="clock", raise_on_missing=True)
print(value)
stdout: 7:41
